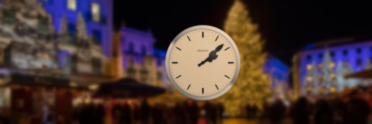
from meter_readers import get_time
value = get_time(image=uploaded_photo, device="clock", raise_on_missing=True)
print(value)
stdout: 2:08
